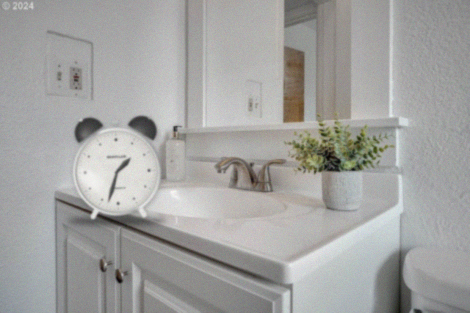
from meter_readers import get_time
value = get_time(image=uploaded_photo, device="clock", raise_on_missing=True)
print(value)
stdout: 1:33
